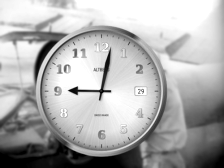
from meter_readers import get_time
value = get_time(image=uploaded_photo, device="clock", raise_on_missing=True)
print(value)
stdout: 9:02
